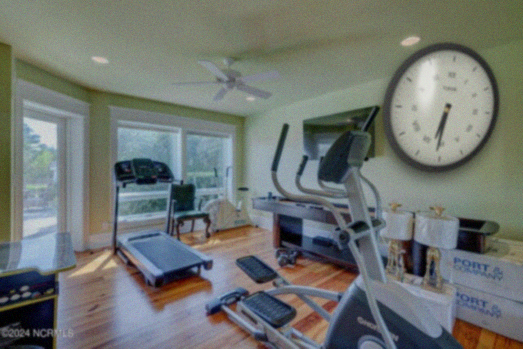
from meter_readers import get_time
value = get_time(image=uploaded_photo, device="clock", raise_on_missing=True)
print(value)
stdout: 6:31
